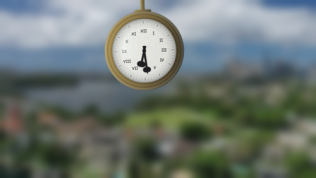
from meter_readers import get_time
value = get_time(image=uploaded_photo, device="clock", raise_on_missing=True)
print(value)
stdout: 6:29
